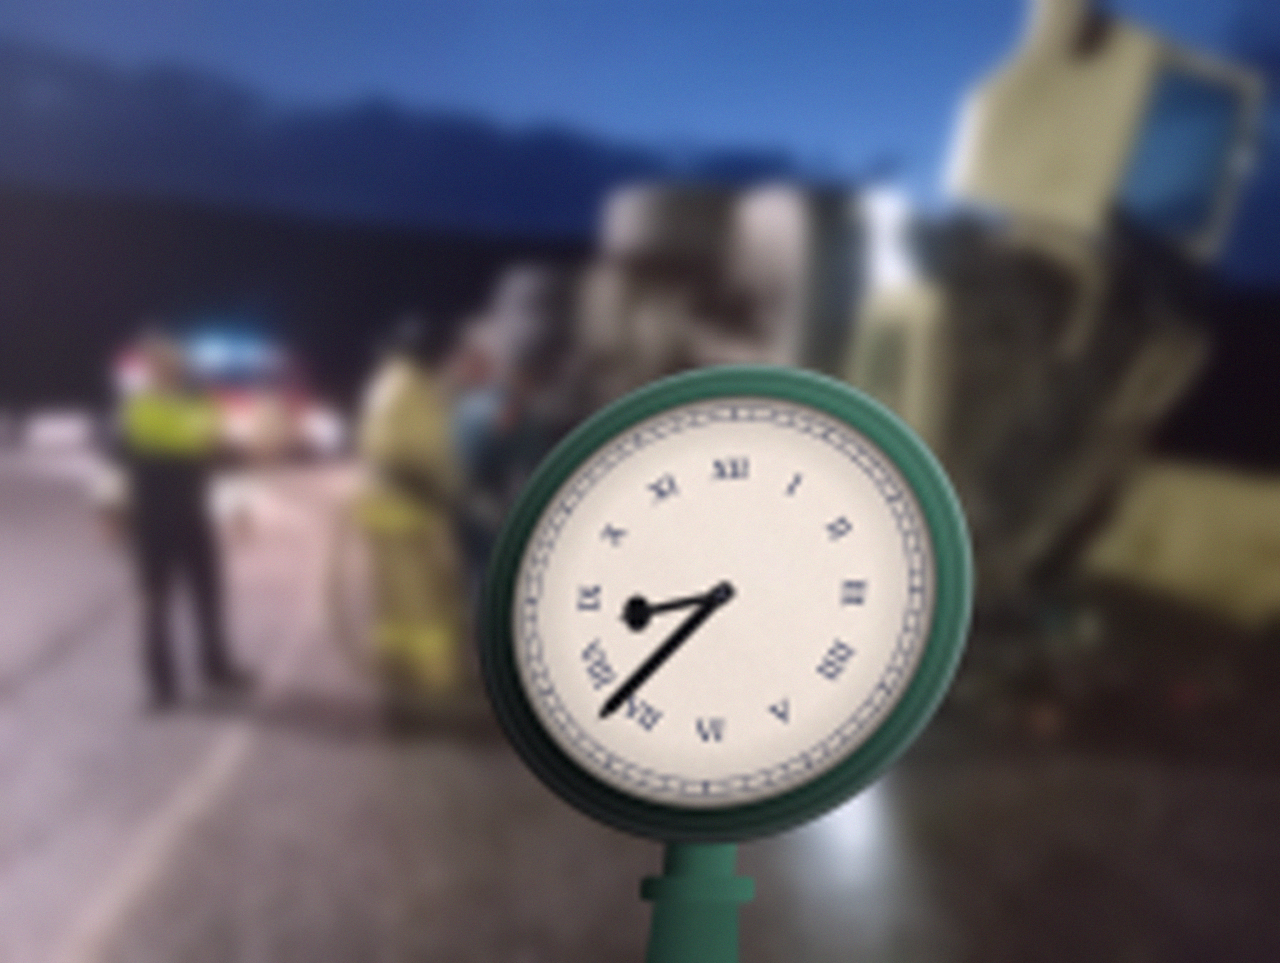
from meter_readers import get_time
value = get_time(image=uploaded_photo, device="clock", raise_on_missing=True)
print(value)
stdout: 8:37
